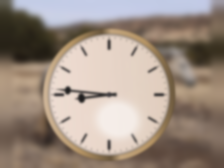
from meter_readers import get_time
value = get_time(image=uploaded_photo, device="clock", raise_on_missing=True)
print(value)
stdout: 8:46
